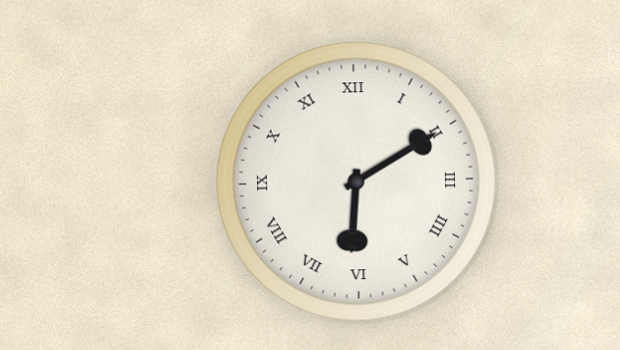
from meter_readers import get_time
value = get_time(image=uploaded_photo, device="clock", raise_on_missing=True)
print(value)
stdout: 6:10
